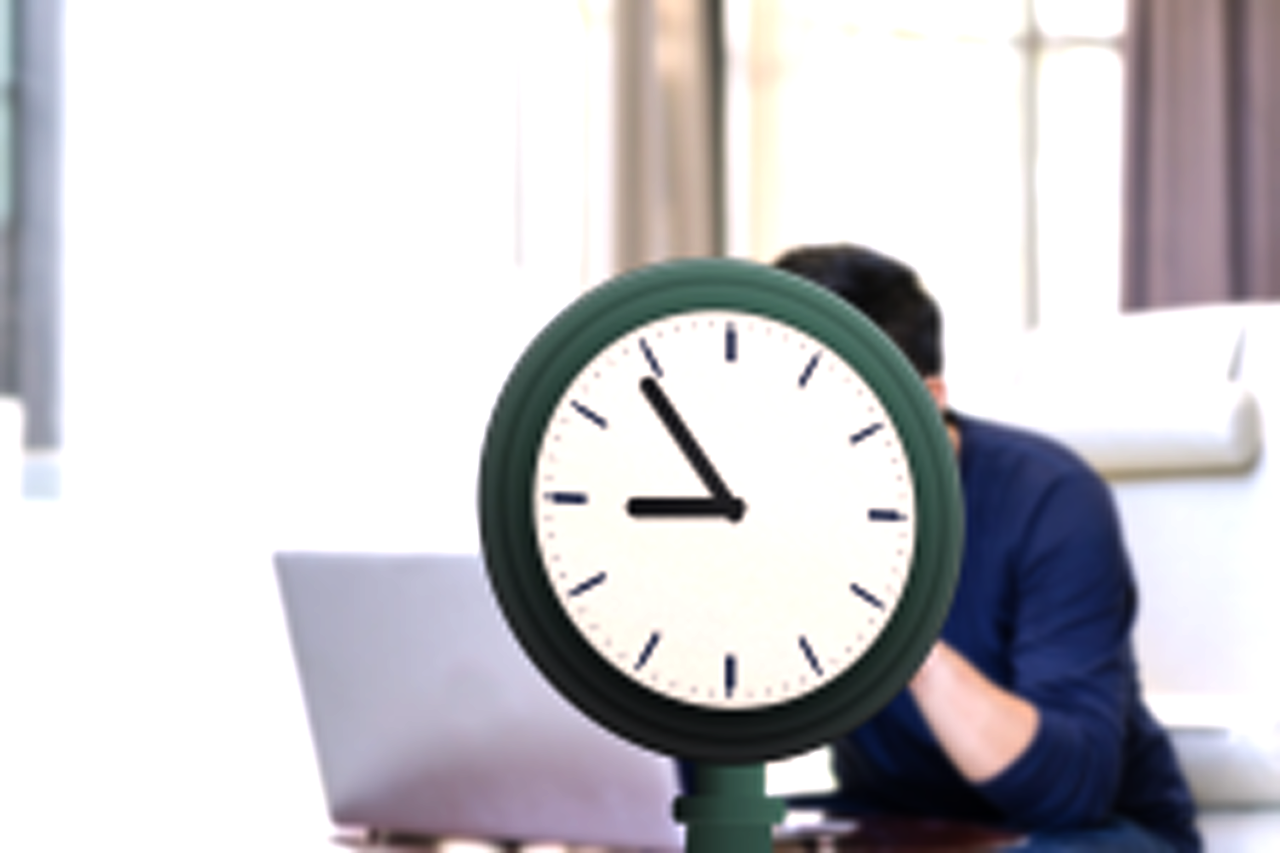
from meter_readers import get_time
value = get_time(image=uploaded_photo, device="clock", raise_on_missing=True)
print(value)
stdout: 8:54
